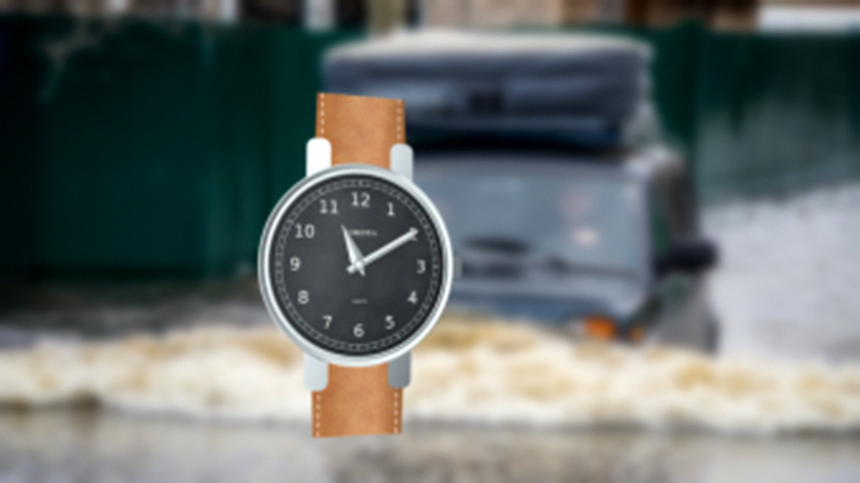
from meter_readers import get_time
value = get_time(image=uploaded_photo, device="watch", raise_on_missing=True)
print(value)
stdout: 11:10
